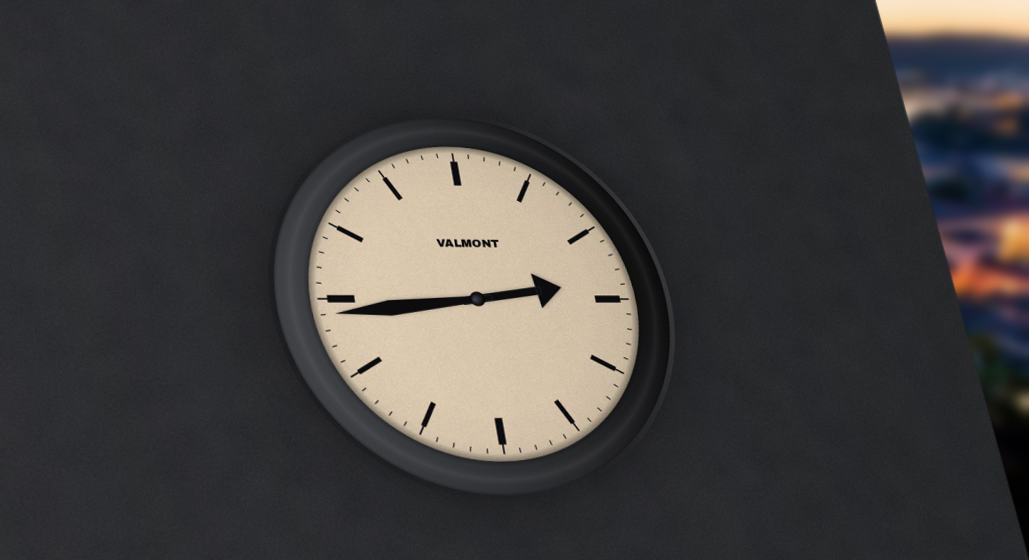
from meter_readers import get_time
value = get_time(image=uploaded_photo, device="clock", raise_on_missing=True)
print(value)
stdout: 2:44
